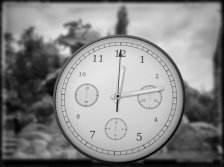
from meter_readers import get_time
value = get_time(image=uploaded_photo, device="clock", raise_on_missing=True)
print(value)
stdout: 12:13
